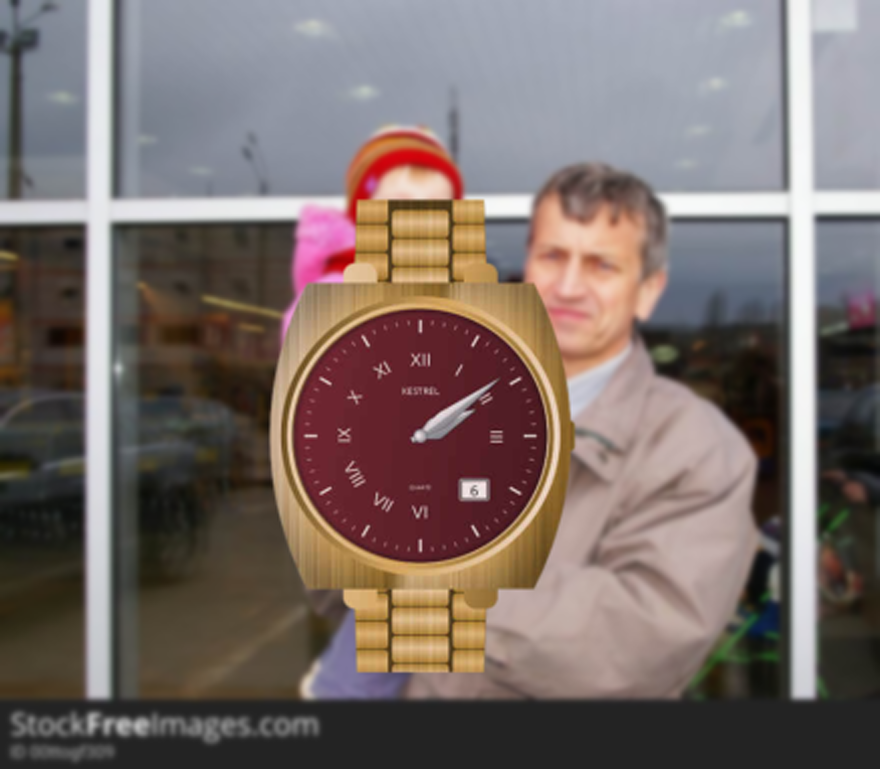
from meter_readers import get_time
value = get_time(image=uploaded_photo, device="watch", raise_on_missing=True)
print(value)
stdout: 2:09
